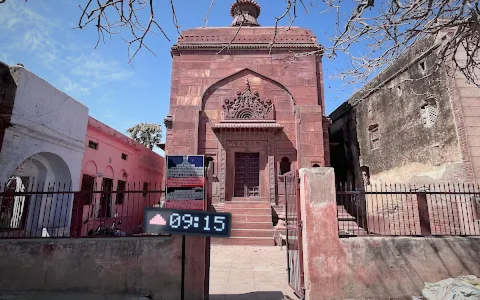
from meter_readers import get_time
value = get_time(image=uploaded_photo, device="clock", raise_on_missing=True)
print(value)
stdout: 9:15
